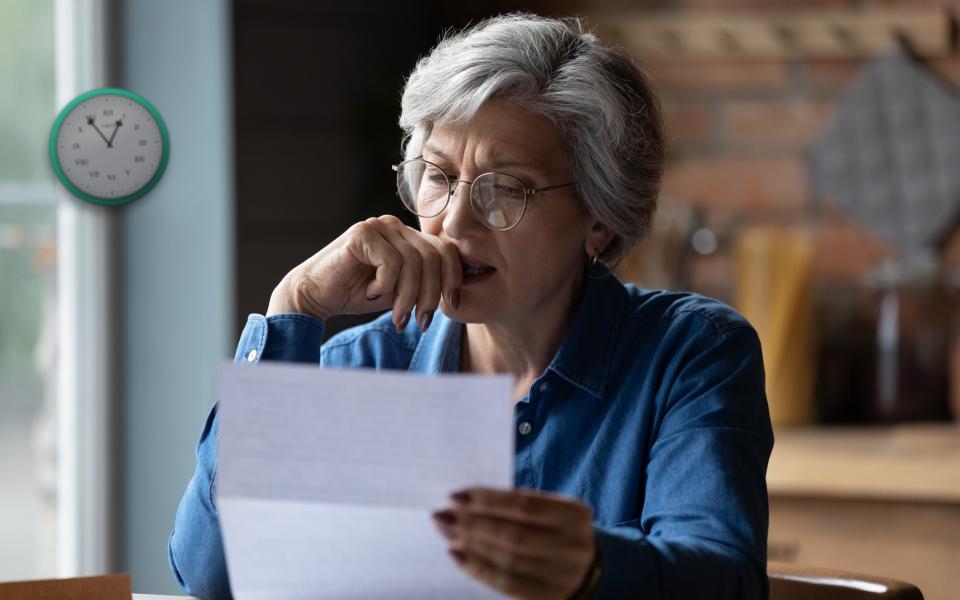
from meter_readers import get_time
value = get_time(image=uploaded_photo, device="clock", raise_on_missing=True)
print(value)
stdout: 12:54
